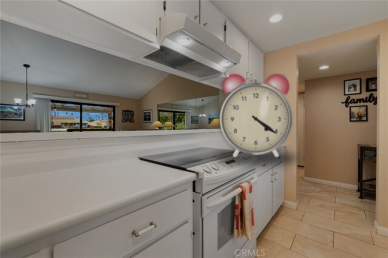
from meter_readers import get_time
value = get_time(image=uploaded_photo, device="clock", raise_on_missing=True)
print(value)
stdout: 4:21
